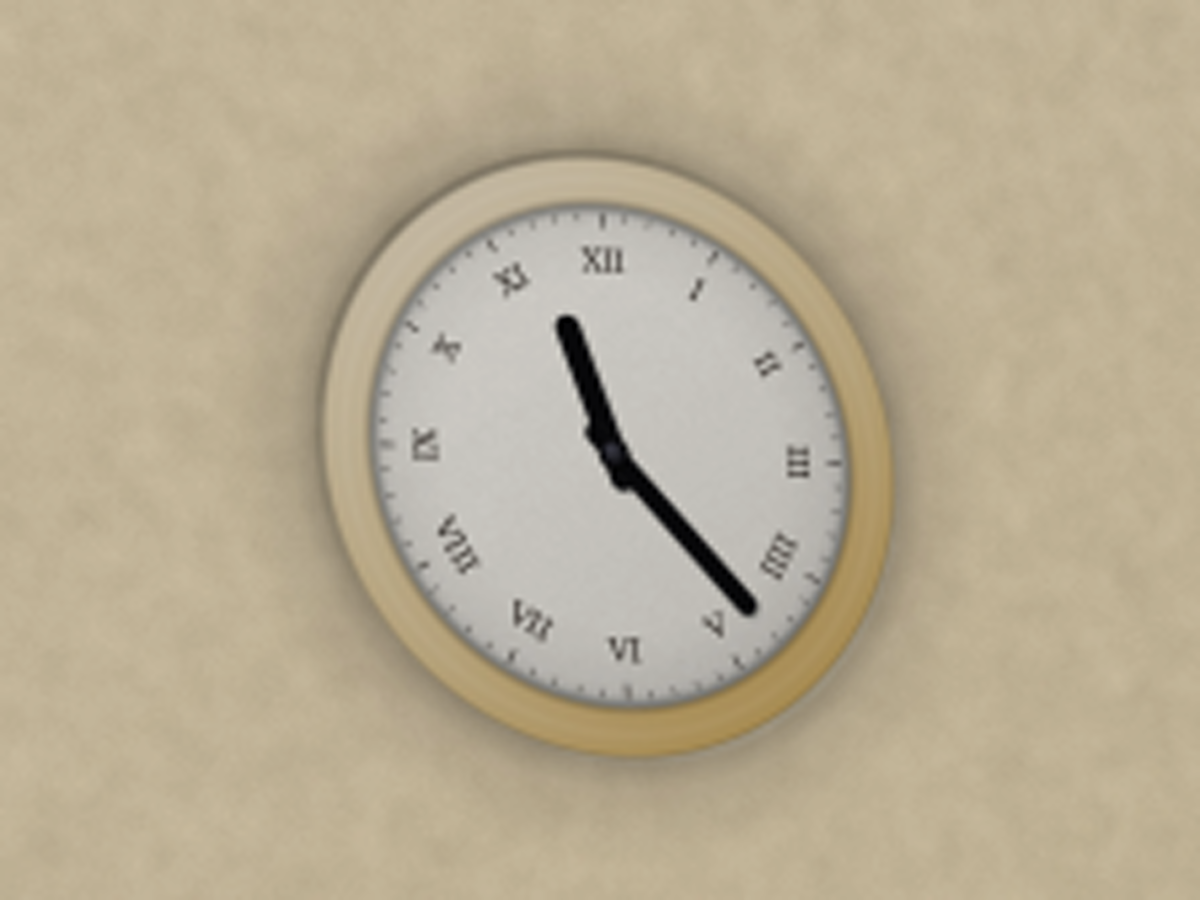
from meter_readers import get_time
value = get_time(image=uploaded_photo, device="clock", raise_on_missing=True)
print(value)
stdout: 11:23
